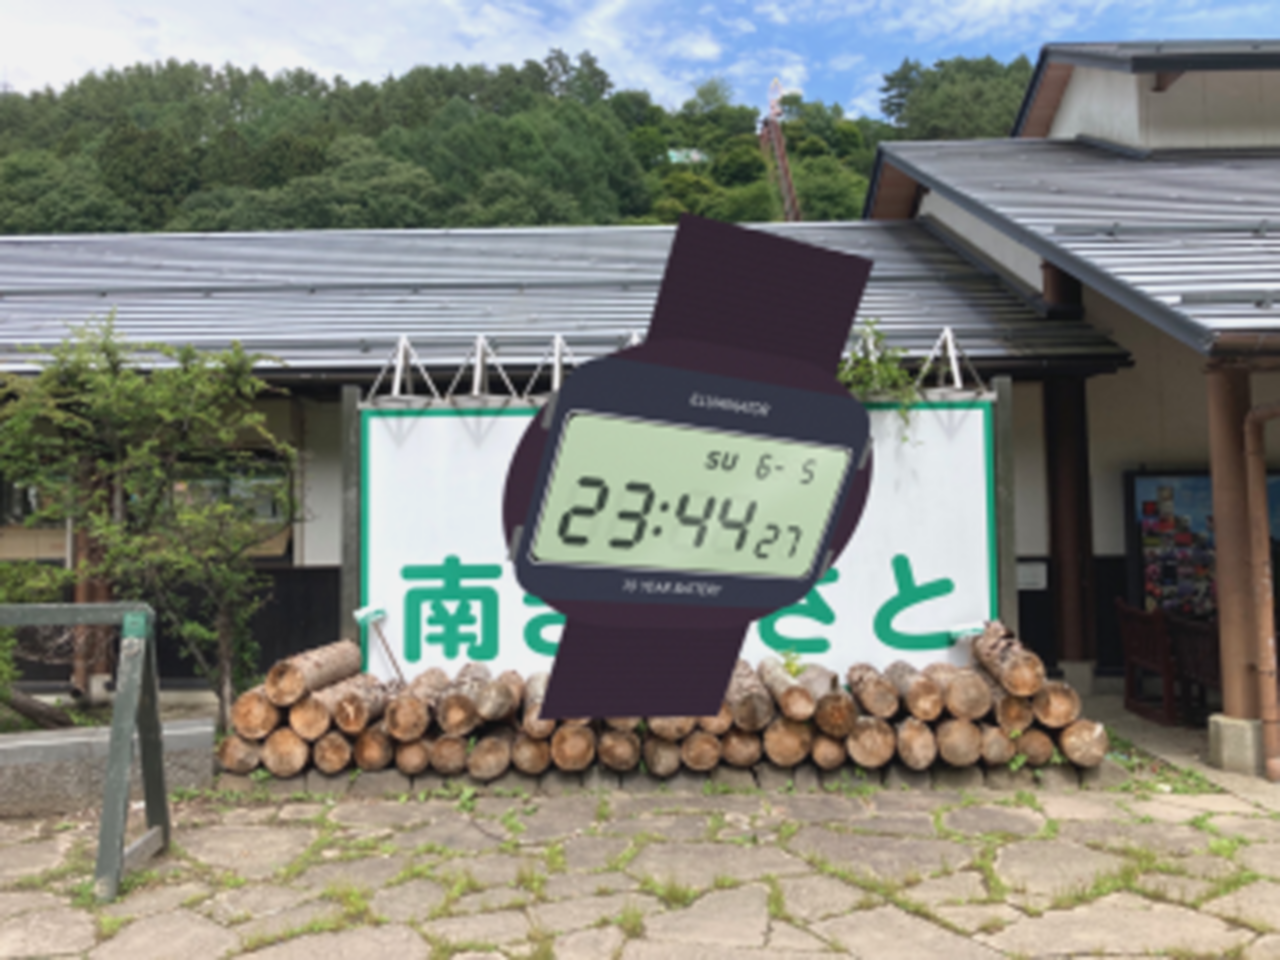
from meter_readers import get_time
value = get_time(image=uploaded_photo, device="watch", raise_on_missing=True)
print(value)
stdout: 23:44:27
